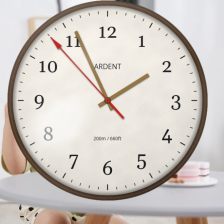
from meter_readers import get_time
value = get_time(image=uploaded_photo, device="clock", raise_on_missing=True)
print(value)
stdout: 1:55:53
